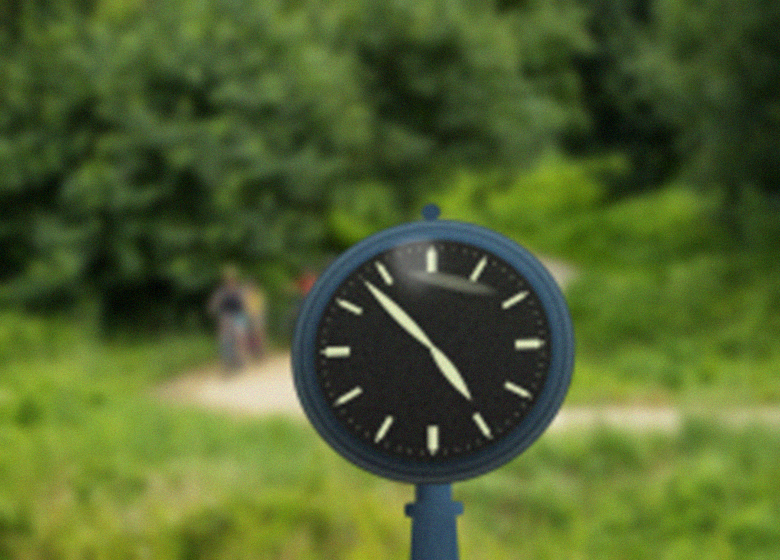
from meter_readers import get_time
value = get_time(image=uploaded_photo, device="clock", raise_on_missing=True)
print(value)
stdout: 4:53
